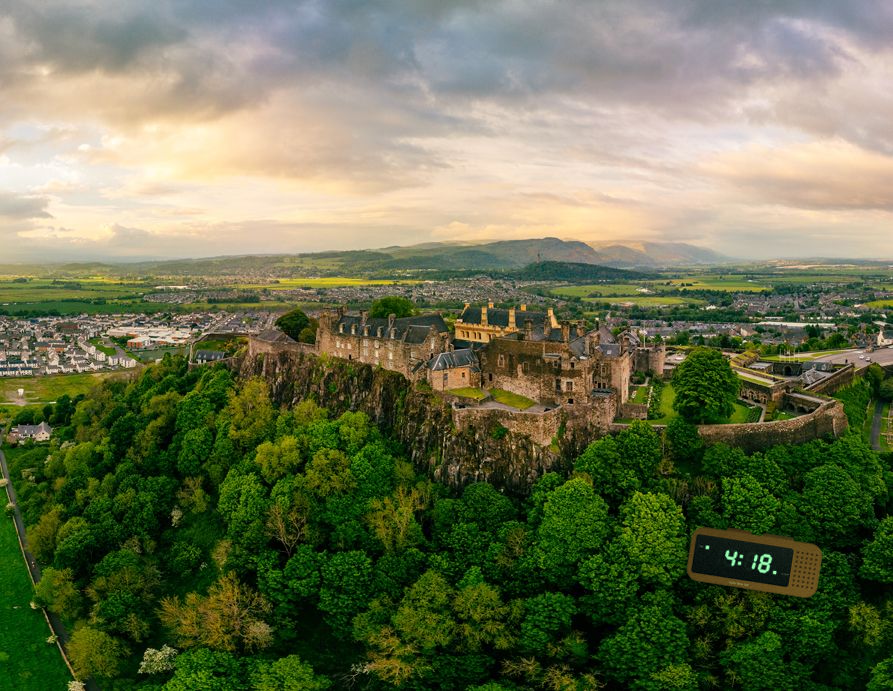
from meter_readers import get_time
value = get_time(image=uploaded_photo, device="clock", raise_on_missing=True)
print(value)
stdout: 4:18
